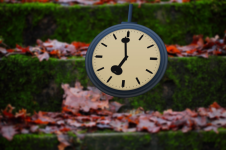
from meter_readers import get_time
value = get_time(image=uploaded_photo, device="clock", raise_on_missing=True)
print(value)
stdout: 6:59
